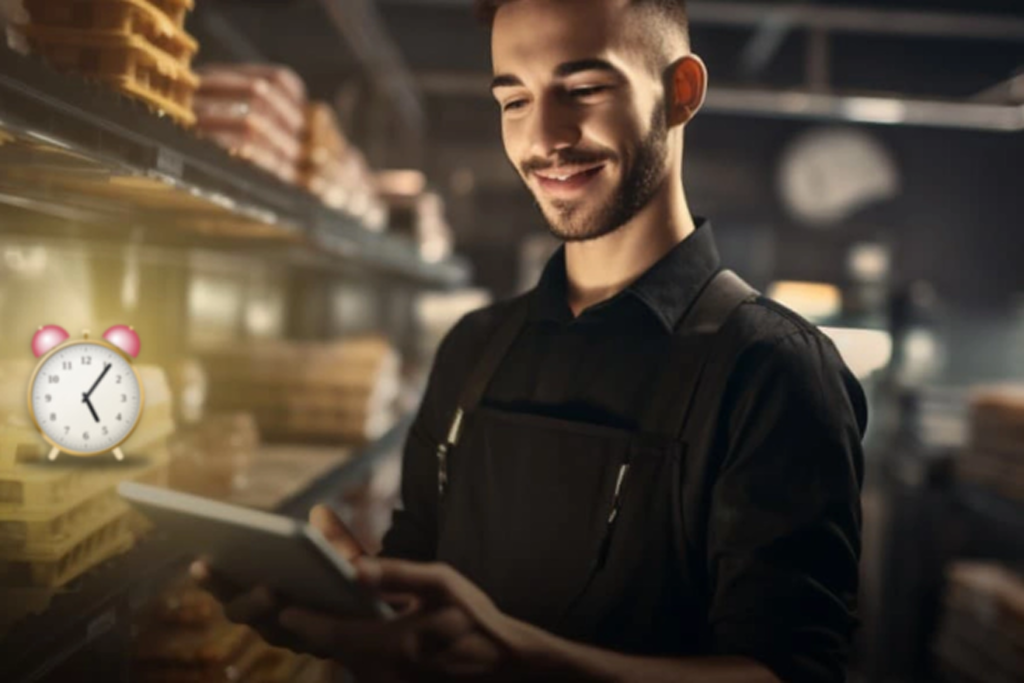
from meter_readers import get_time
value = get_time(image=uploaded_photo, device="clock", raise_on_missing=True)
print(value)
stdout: 5:06
